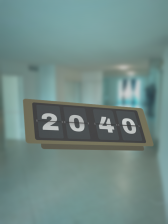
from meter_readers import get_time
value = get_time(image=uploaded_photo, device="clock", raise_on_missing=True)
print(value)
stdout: 20:40
